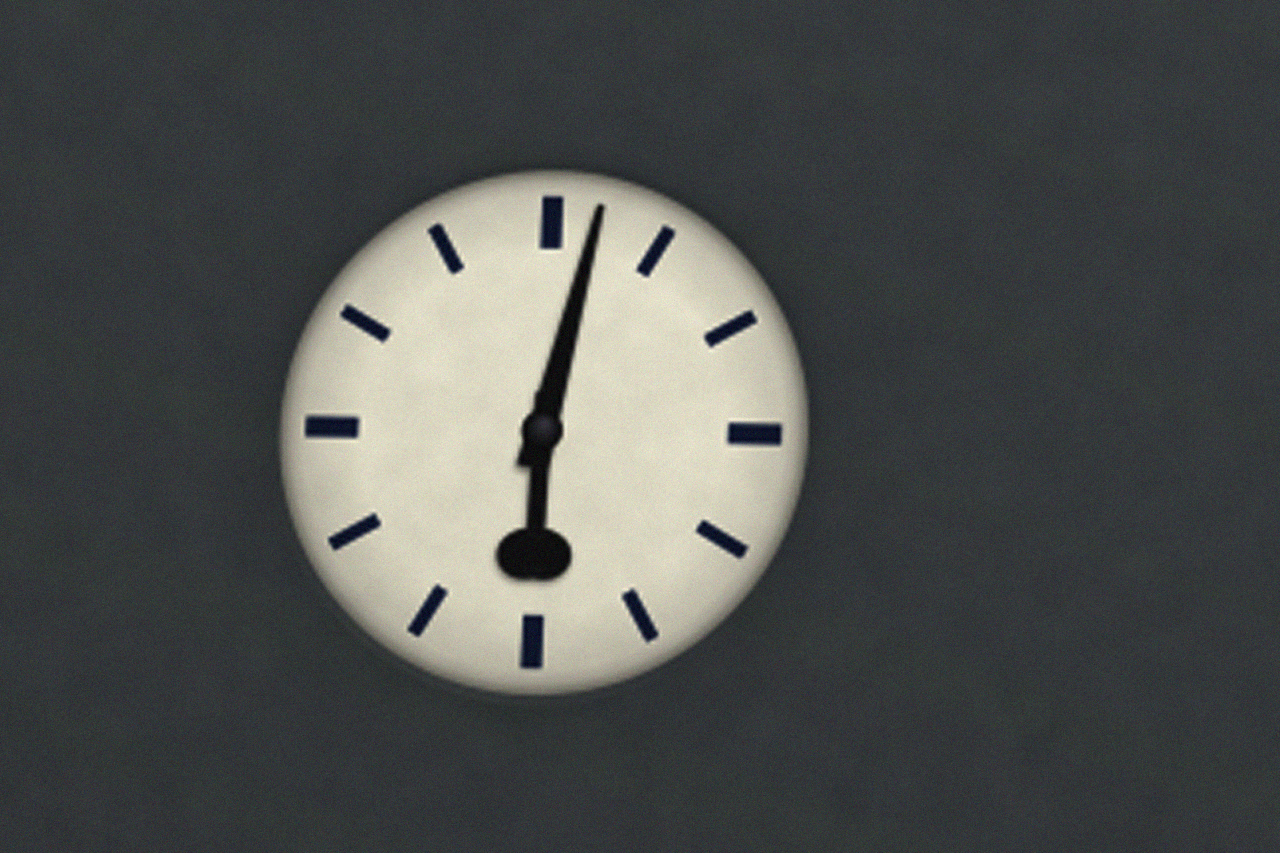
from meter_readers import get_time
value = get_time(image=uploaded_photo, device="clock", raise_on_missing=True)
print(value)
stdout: 6:02
